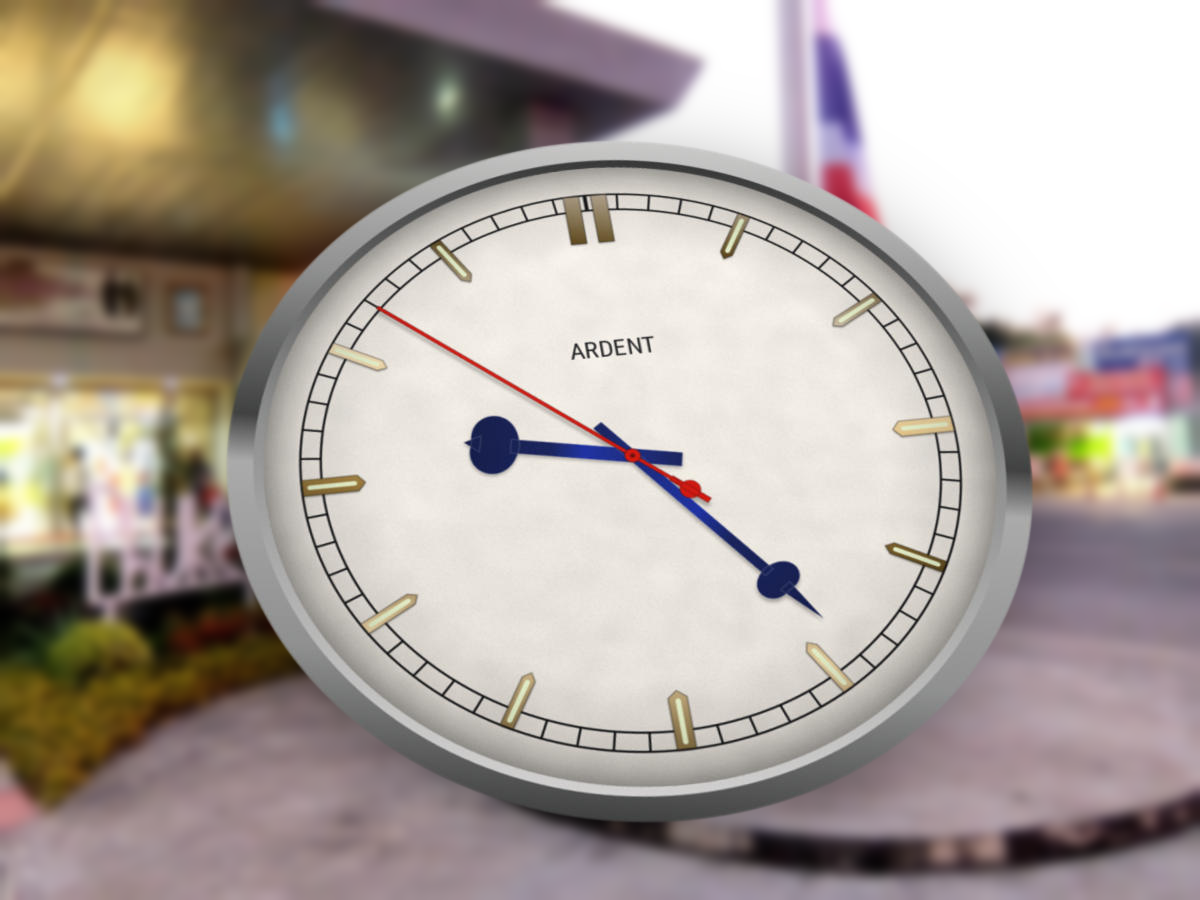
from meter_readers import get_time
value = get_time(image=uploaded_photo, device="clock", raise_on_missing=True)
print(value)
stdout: 9:23:52
